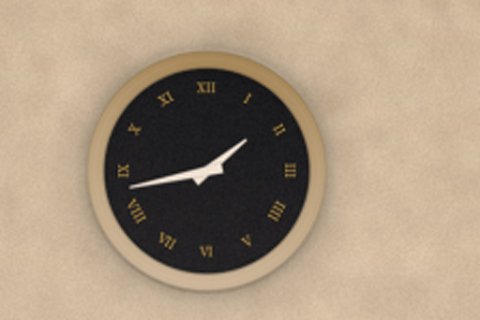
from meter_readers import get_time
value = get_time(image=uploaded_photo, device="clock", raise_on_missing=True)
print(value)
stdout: 1:43
